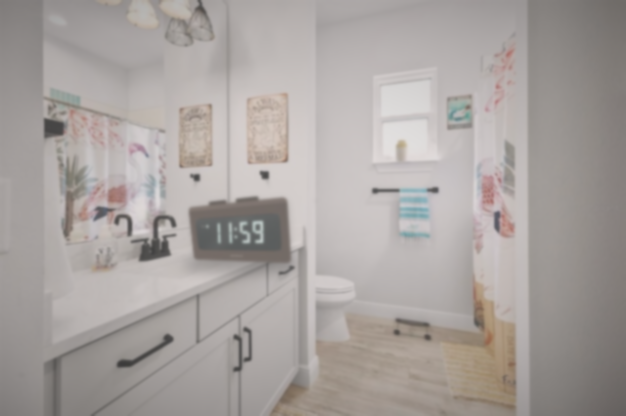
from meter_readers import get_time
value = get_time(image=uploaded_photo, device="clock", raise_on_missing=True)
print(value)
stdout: 11:59
